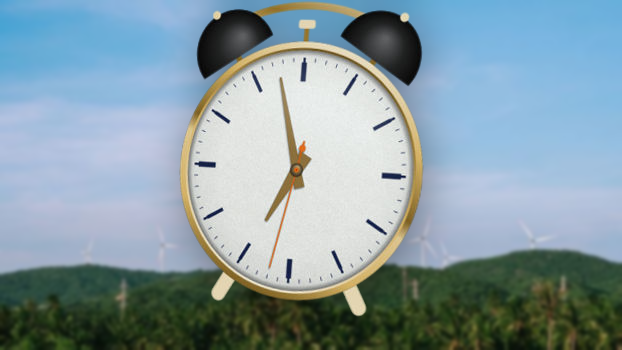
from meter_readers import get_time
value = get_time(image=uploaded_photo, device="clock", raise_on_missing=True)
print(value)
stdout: 6:57:32
